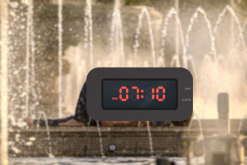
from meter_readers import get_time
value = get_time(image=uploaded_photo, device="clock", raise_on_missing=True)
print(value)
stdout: 7:10
